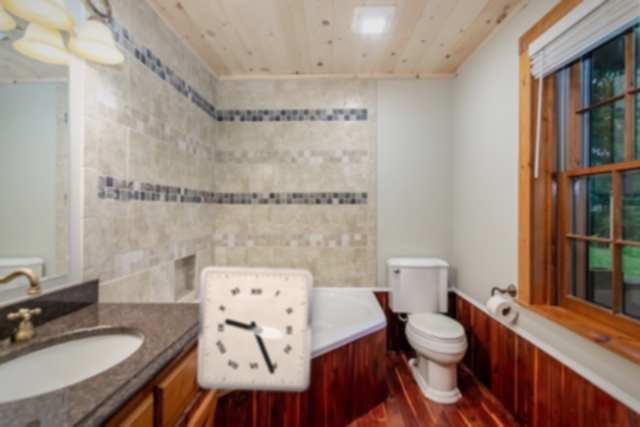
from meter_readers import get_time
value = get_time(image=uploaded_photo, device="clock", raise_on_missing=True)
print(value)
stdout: 9:26
